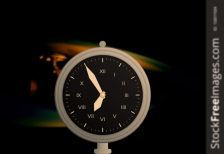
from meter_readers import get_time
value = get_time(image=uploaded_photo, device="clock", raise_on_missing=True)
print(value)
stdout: 6:55
